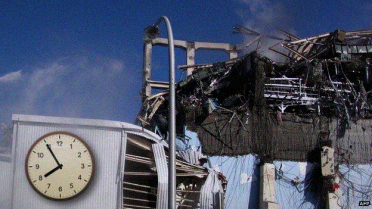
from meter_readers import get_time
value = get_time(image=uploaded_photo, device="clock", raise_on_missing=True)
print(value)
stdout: 7:55
